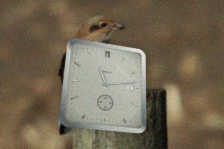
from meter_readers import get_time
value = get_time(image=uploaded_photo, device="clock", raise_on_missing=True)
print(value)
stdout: 11:13
